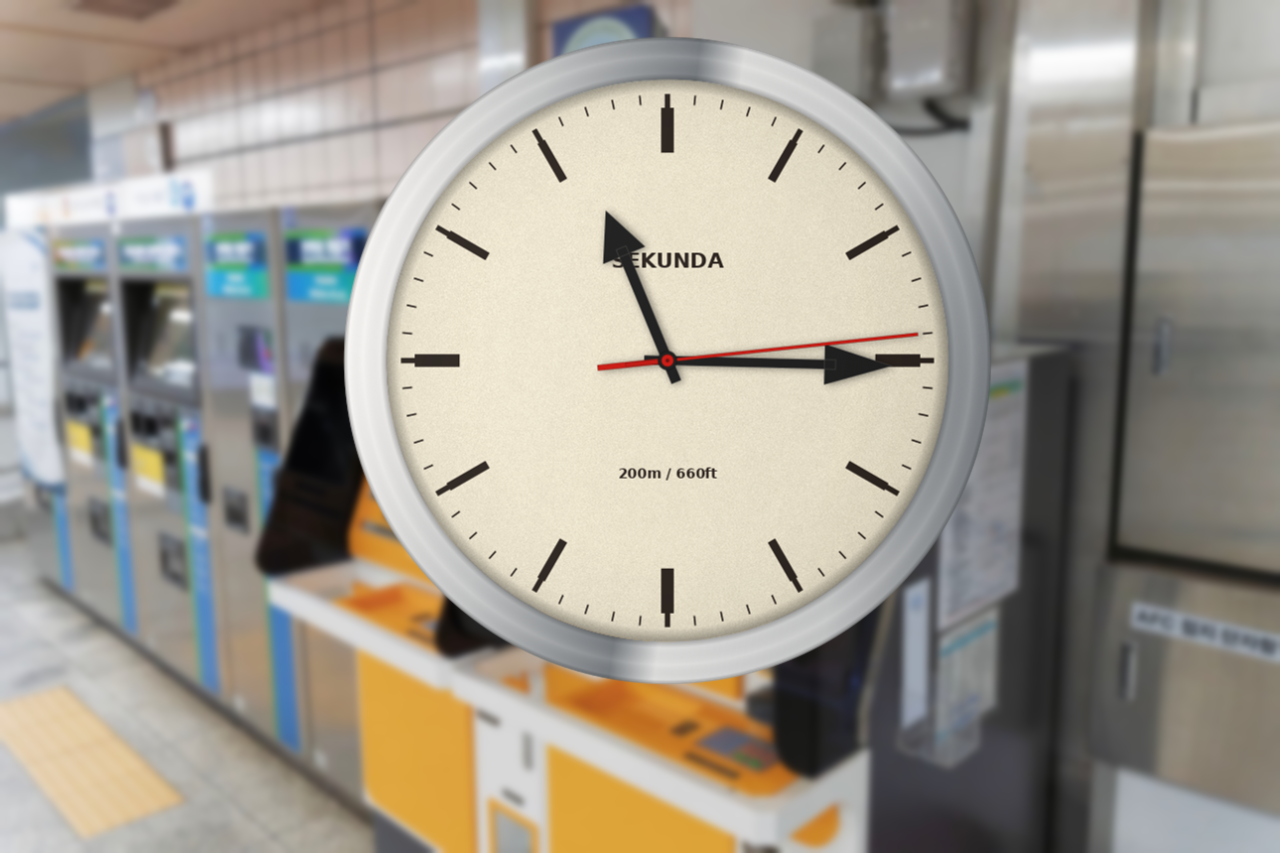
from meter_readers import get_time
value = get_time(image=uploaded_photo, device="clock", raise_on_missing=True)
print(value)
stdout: 11:15:14
